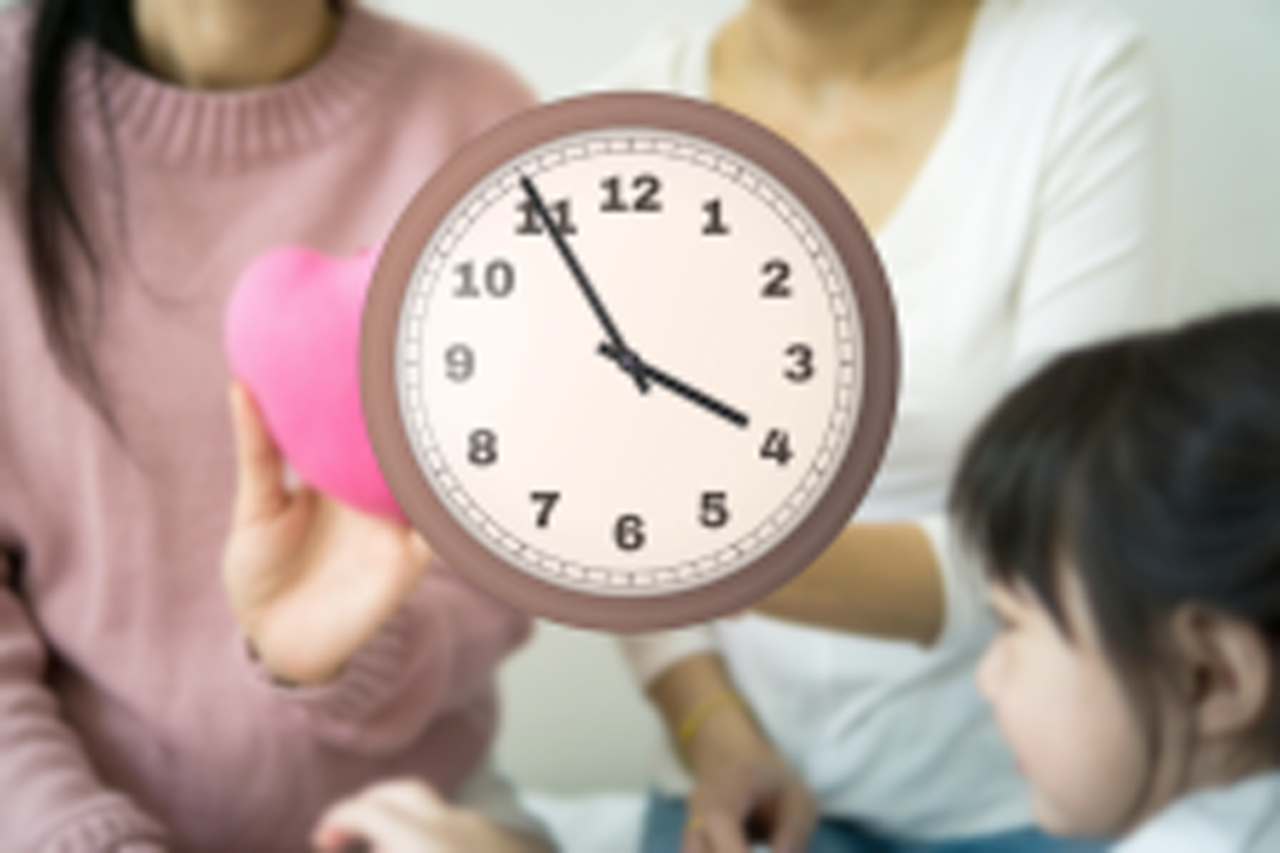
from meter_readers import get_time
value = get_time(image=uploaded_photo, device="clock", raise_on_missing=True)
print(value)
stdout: 3:55
